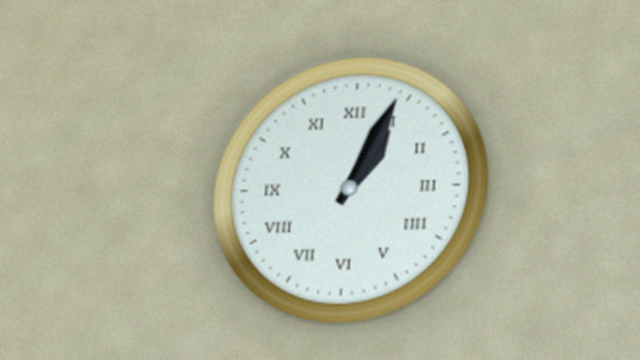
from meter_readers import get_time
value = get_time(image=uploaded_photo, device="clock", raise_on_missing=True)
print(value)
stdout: 1:04
